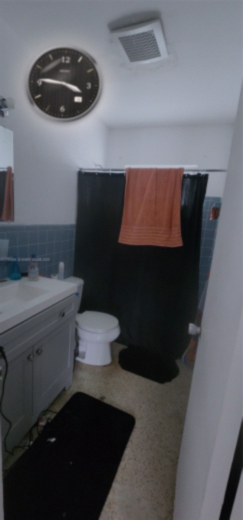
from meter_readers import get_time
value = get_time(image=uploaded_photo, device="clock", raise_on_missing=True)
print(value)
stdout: 3:46
